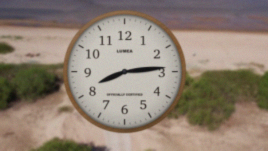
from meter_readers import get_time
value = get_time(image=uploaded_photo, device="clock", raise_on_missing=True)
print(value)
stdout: 8:14
